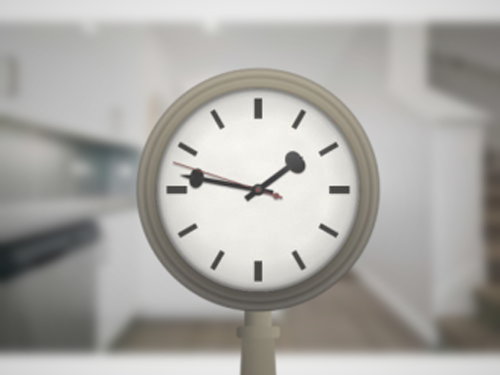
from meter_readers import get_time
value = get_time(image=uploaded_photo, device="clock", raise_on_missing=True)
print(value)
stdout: 1:46:48
